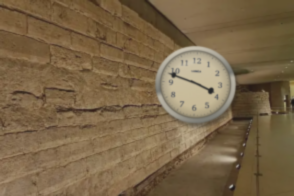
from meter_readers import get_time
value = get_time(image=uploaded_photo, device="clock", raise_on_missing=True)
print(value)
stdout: 3:48
